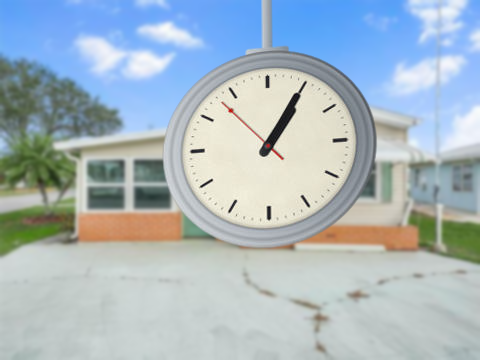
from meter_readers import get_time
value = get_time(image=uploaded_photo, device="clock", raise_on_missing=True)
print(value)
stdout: 1:04:53
